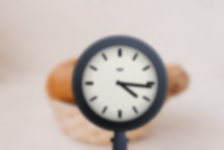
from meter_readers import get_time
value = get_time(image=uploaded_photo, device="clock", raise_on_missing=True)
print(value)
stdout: 4:16
